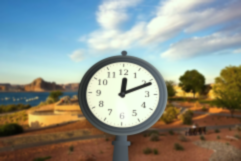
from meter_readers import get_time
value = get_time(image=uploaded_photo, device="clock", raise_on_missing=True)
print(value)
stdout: 12:11
